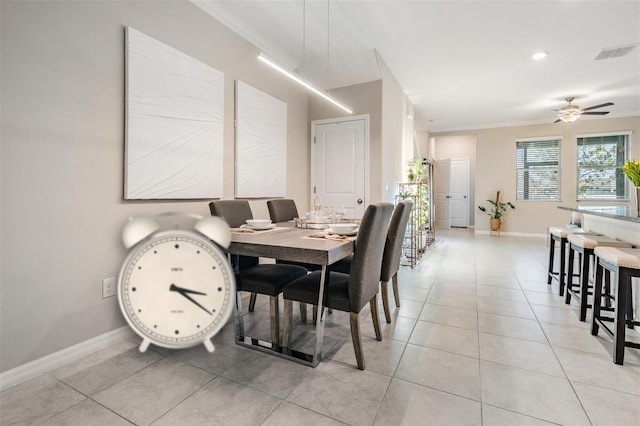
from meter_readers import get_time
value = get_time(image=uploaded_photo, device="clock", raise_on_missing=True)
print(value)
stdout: 3:21
